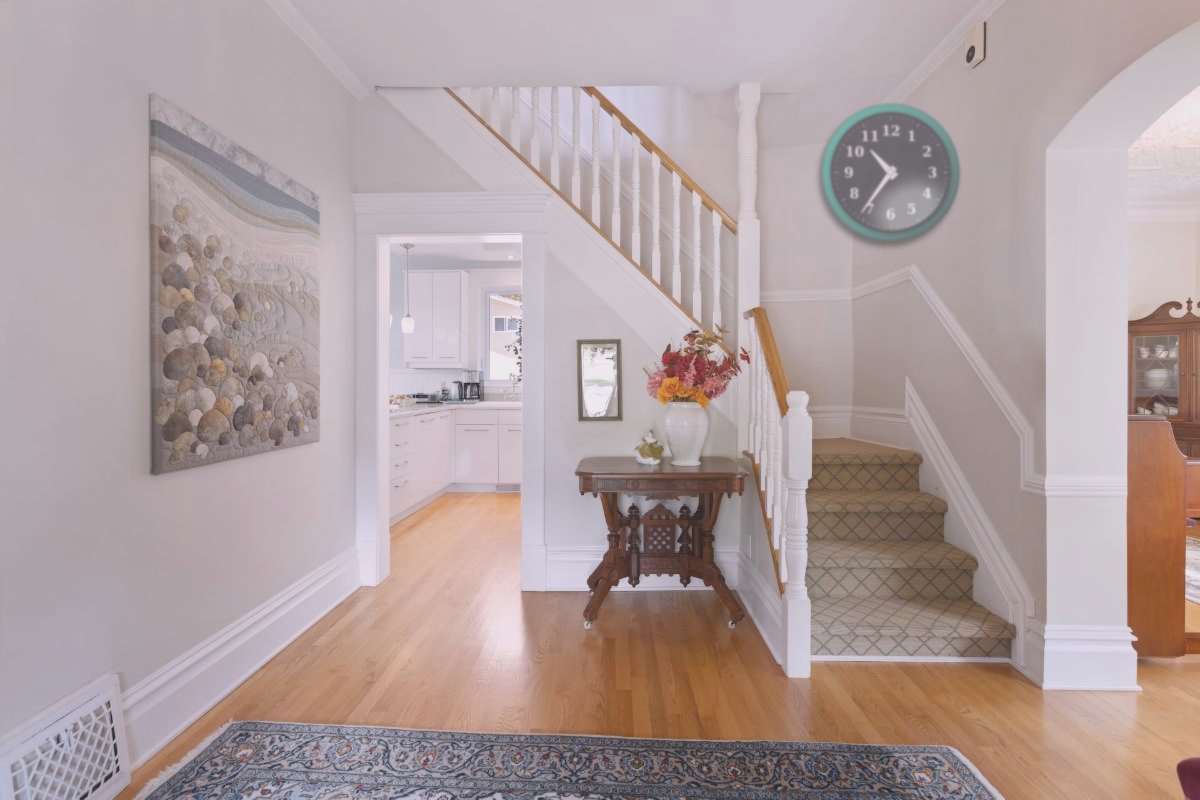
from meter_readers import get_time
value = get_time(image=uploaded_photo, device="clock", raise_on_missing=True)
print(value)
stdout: 10:36
